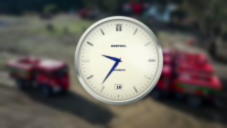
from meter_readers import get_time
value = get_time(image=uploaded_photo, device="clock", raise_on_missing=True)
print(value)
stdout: 9:36
